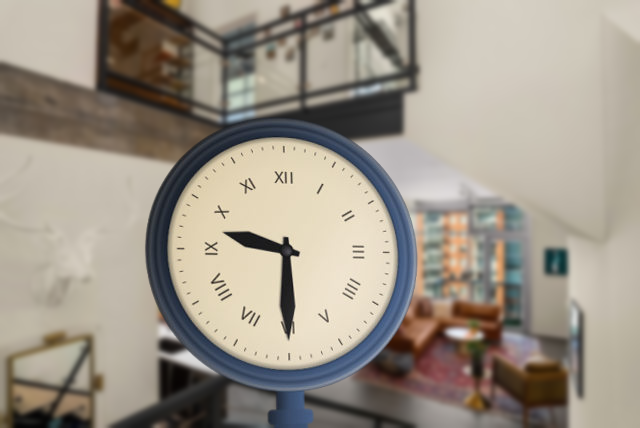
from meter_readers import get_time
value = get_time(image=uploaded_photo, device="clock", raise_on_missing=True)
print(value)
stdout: 9:30
